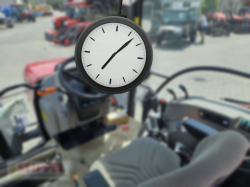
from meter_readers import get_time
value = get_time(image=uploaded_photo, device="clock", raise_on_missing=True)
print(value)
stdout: 7:07
